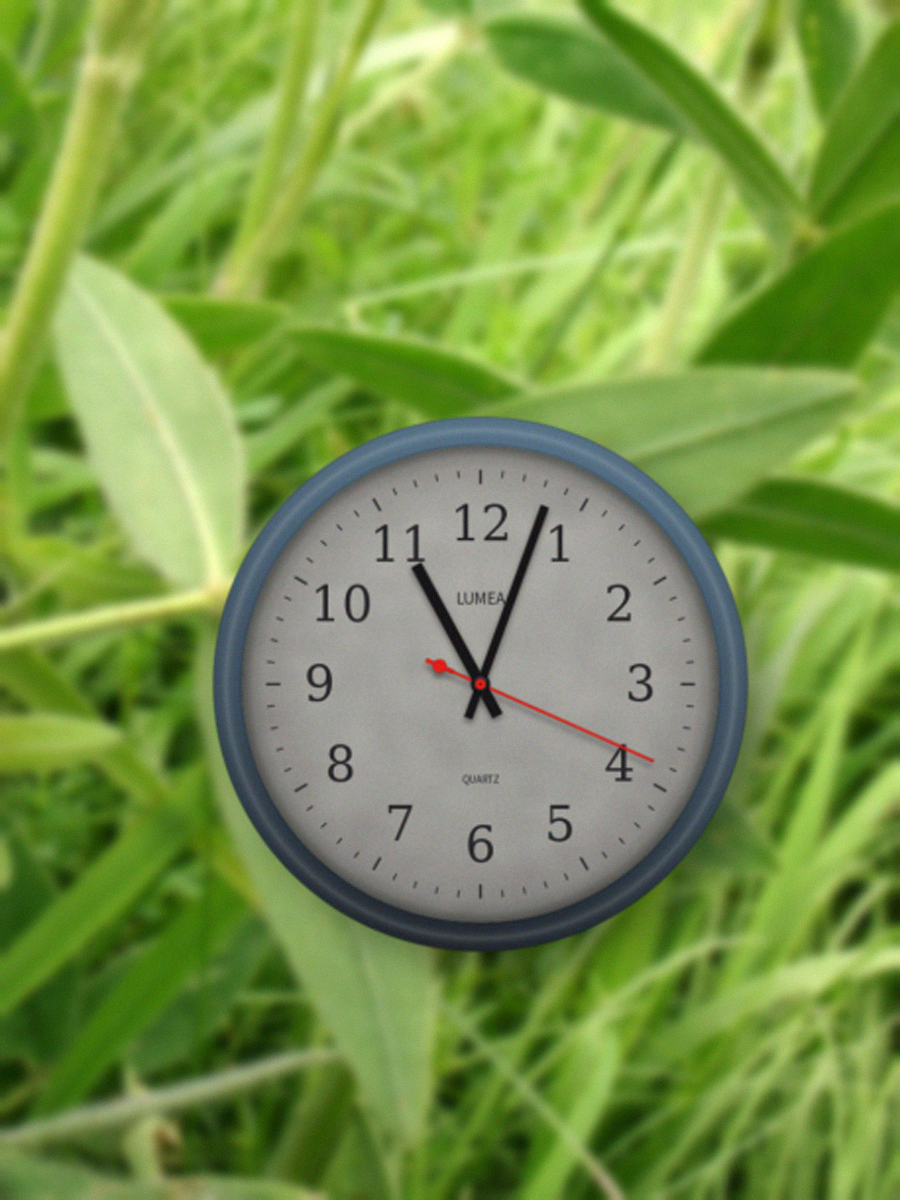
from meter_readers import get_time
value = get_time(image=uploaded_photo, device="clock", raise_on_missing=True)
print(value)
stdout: 11:03:19
